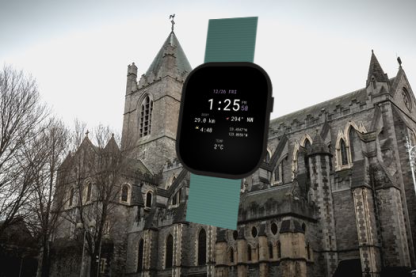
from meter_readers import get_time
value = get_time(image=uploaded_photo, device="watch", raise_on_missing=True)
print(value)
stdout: 1:25
